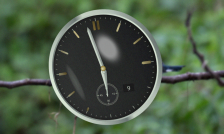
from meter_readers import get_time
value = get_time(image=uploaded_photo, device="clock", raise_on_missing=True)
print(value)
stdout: 5:58
